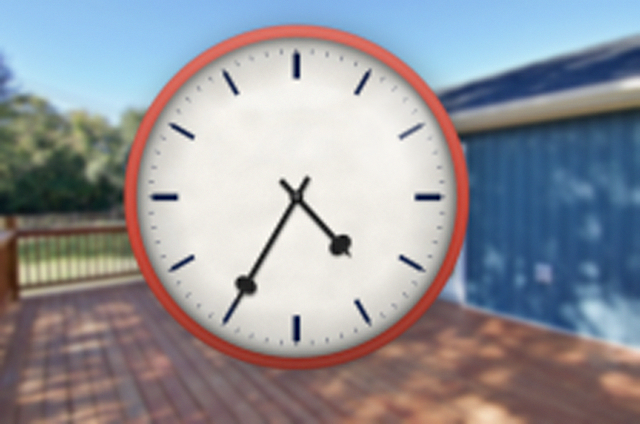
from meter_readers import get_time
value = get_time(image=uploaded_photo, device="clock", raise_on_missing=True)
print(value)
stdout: 4:35
